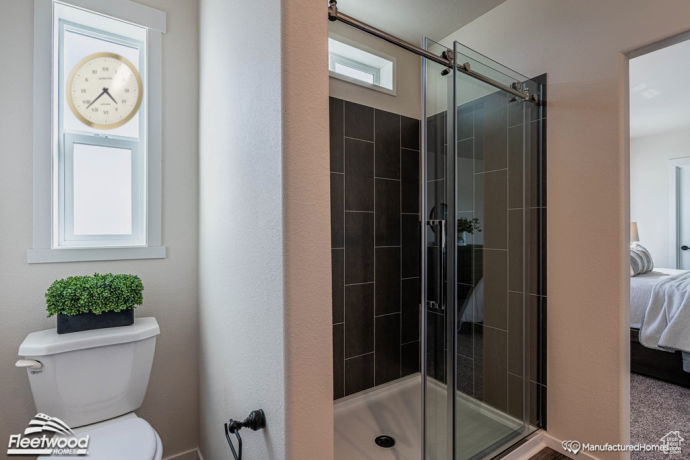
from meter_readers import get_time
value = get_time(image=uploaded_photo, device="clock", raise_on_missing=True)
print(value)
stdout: 4:38
